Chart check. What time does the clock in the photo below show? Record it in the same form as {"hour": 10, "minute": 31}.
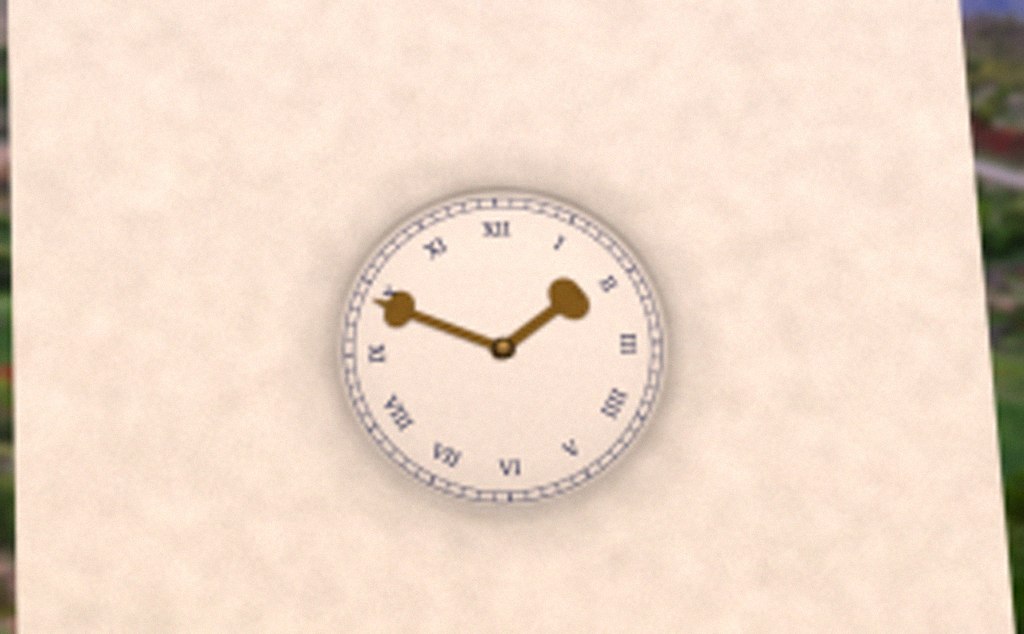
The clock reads {"hour": 1, "minute": 49}
